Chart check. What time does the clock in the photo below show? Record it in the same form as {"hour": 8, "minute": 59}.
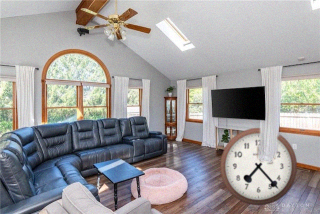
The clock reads {"hour": 7, "minute": 23}
